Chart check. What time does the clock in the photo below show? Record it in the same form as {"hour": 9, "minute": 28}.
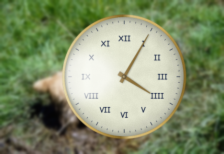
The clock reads {"hour": 4, "minute": 5}
